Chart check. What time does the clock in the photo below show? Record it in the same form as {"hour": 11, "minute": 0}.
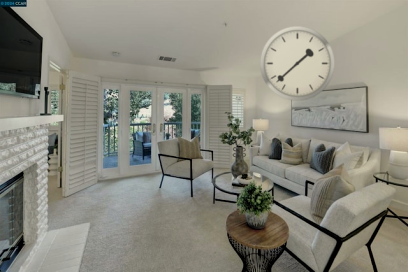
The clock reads {"hour": 1, "minute": 38}
